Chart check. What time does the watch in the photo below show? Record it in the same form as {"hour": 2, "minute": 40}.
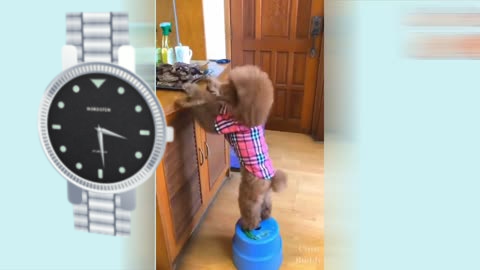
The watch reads {"hour": 3, "minute": 29}
